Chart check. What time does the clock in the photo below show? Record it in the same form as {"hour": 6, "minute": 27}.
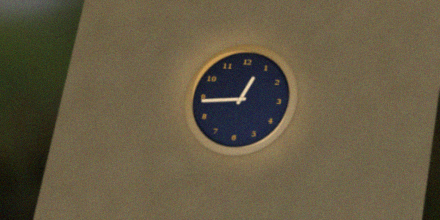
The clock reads {"hour": 12, "minute": 44}
